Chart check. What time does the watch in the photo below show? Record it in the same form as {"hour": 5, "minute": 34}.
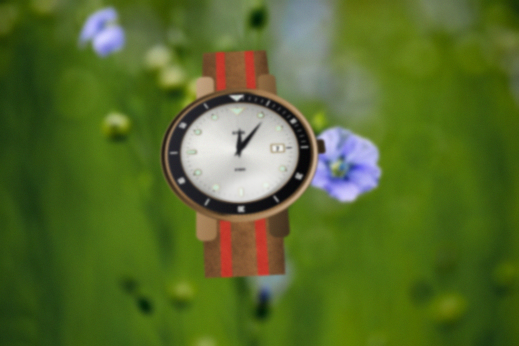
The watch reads {"hour": 12, "minute": 6}
